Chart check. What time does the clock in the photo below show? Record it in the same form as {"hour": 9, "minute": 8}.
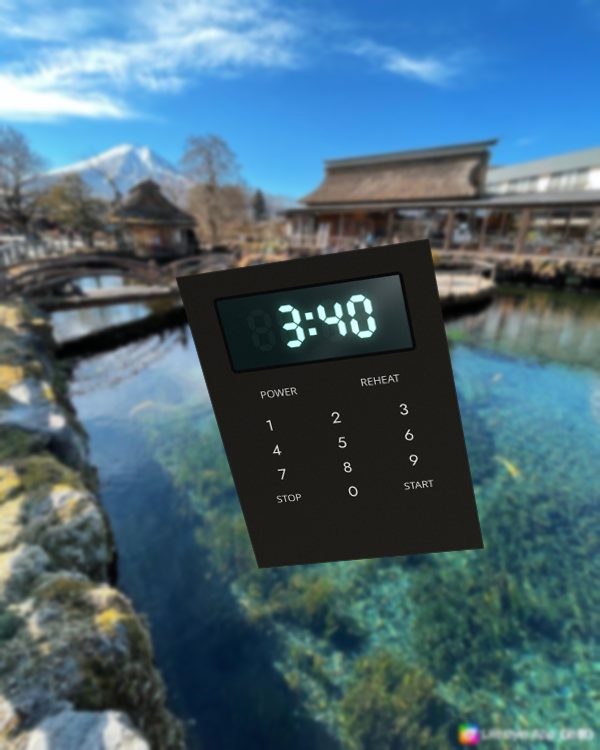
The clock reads {"hour": 3, "minute": 40}
